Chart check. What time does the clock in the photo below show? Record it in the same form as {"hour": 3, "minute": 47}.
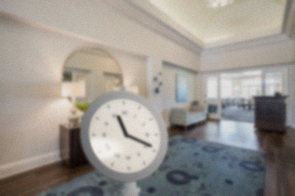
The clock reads {"hour": 11, "minute": 19}
